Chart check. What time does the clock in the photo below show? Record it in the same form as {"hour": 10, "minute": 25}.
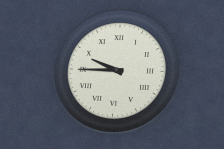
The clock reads {"hour": 9, "minute": 45}
